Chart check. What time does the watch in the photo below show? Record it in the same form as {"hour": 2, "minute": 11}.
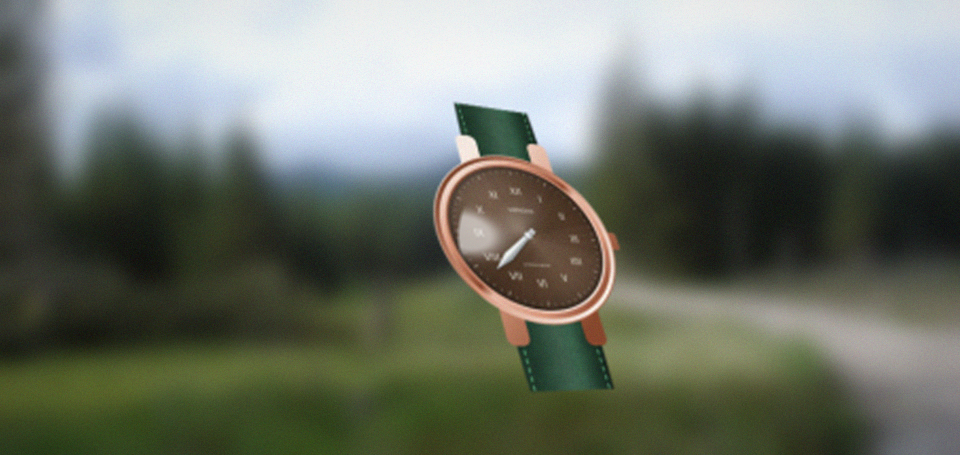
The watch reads {"hour": 7, "minute": 38}
